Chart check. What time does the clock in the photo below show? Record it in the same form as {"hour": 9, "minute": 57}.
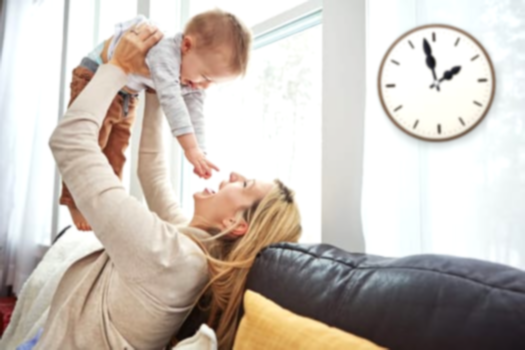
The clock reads {"hour": 1, "minute": 58}
